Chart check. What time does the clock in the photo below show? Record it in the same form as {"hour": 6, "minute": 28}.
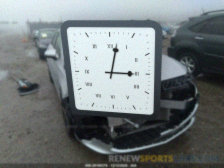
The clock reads {"hour": 3, "minute": 2}
